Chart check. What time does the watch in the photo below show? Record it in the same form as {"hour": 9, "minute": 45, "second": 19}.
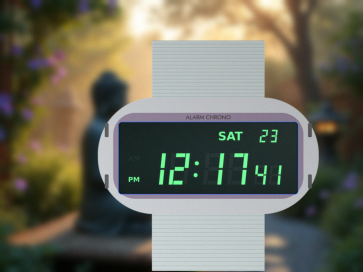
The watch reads {"hour": 12, "minute": 17, "second": 41}
